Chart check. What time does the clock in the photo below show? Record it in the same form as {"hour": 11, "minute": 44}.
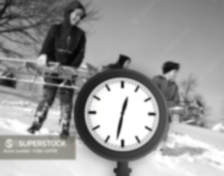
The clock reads {"hour": 12, "minute": 32}
